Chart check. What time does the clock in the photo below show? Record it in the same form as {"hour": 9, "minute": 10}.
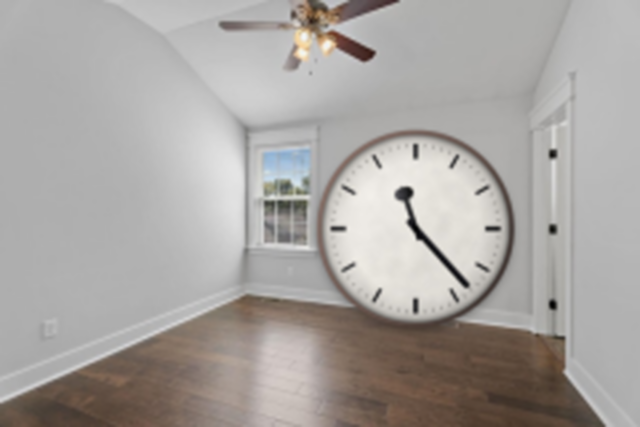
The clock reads {"hour": 11, "minute": 23}
